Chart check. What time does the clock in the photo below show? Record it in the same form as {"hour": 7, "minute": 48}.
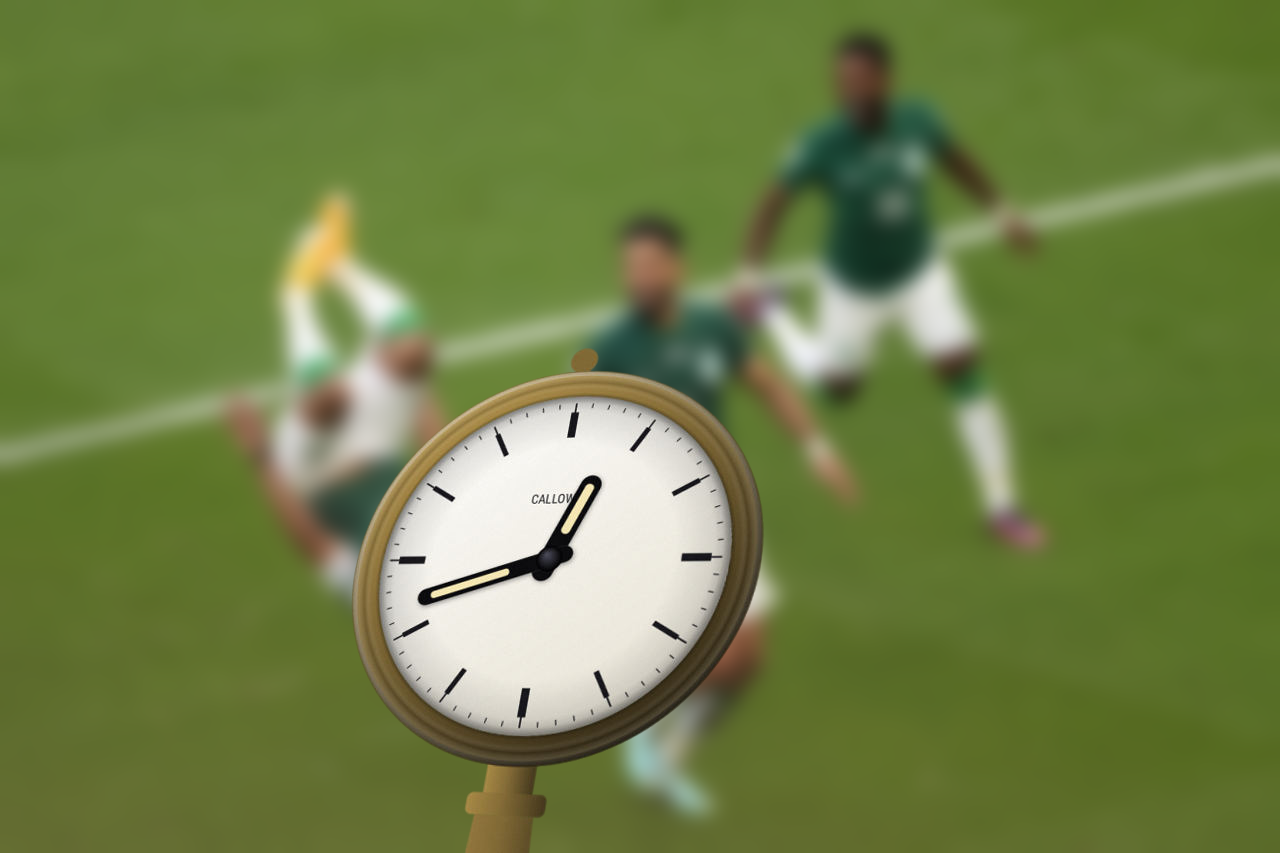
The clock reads {"hour": 12, "minute": 42}
